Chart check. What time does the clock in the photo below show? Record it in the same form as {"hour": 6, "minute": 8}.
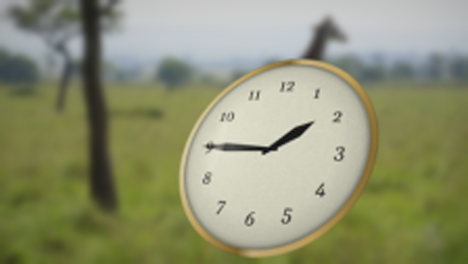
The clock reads {"hour": 1, "minute": 45}
